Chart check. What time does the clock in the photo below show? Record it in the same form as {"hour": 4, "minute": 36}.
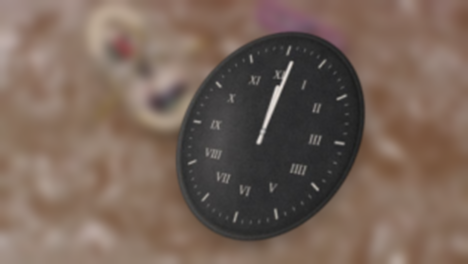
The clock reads {"hour": 12, "minute": 1}
